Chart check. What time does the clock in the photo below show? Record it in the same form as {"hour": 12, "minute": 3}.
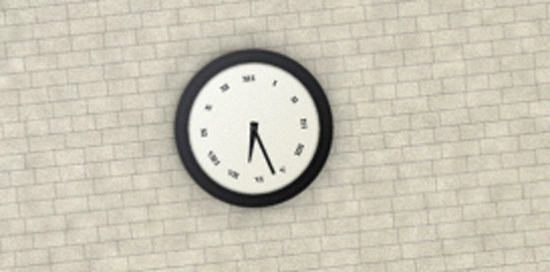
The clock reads {"hour": 6, "minute": 27}
